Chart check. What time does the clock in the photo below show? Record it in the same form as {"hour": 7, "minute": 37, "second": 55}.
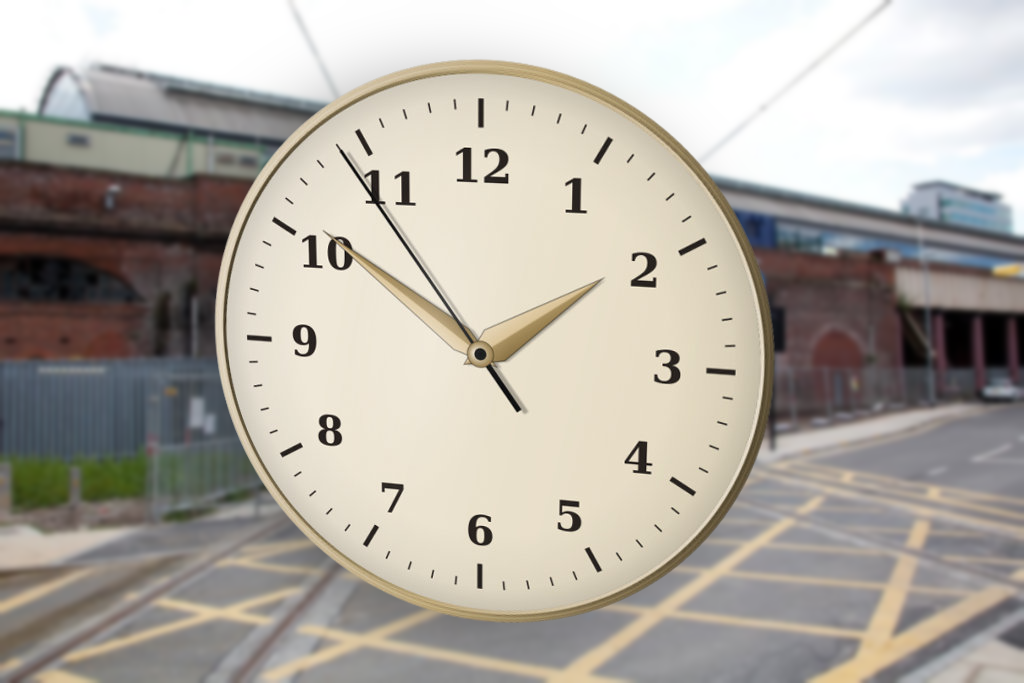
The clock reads {"hour": 1, "minute": 50, "second": 54}
